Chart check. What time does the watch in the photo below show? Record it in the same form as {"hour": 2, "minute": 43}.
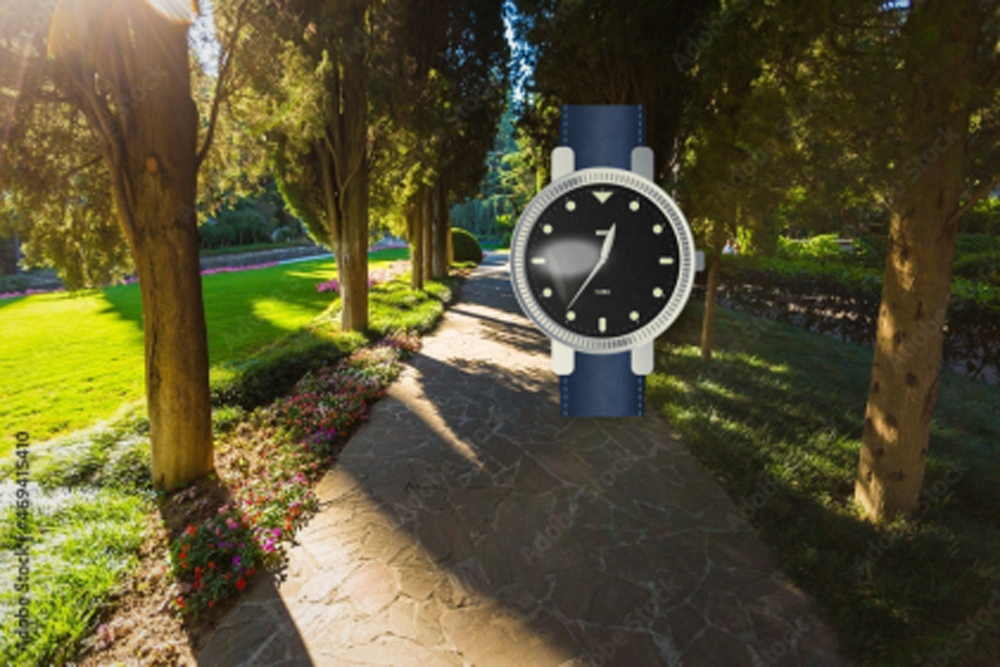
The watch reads {"hour": 12, "minute": 36}
